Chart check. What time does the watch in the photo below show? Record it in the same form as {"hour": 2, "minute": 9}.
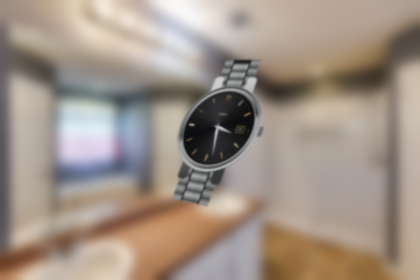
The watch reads {"hour": 3, "minute": 28}
